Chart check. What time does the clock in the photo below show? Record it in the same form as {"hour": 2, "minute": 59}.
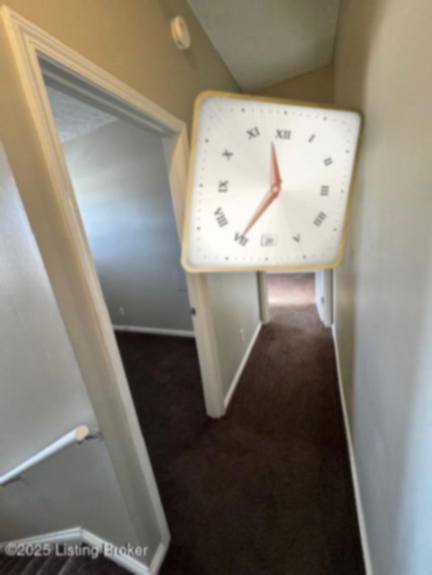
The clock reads {"hour": 11, "minute": 35}
